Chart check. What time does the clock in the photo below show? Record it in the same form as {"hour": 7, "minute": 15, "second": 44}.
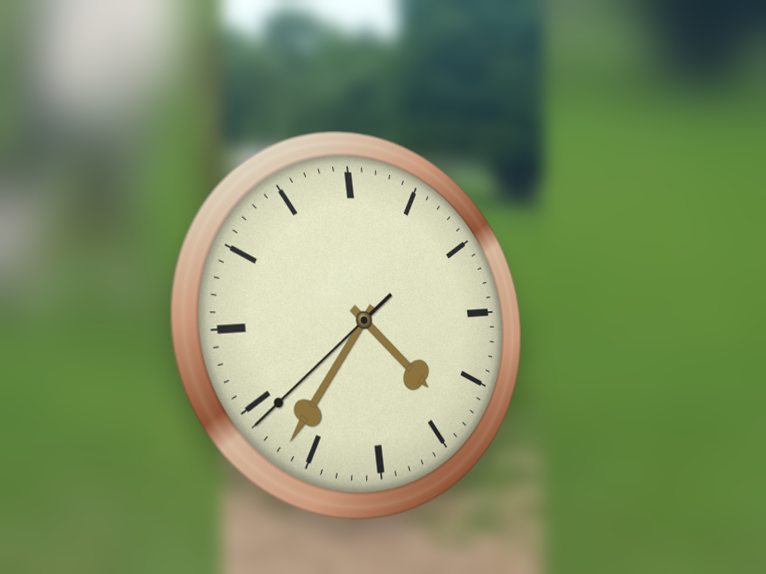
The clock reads {"hour": 4, "minute": 36, "second": 39}
